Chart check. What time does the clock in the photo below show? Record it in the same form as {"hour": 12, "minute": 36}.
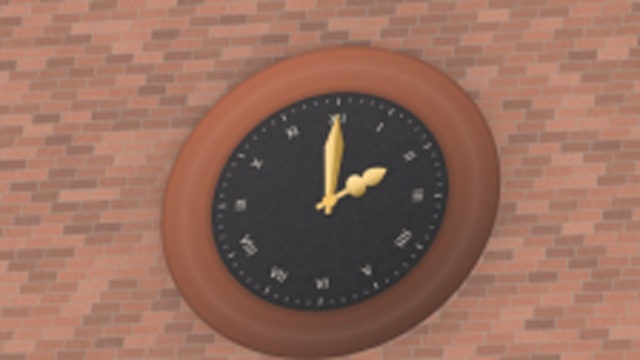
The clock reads {"hour": 2, "minute": 0}
